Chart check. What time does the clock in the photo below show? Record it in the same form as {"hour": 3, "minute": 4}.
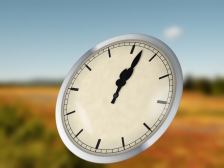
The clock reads {"hour": 12, "minute": 2}
